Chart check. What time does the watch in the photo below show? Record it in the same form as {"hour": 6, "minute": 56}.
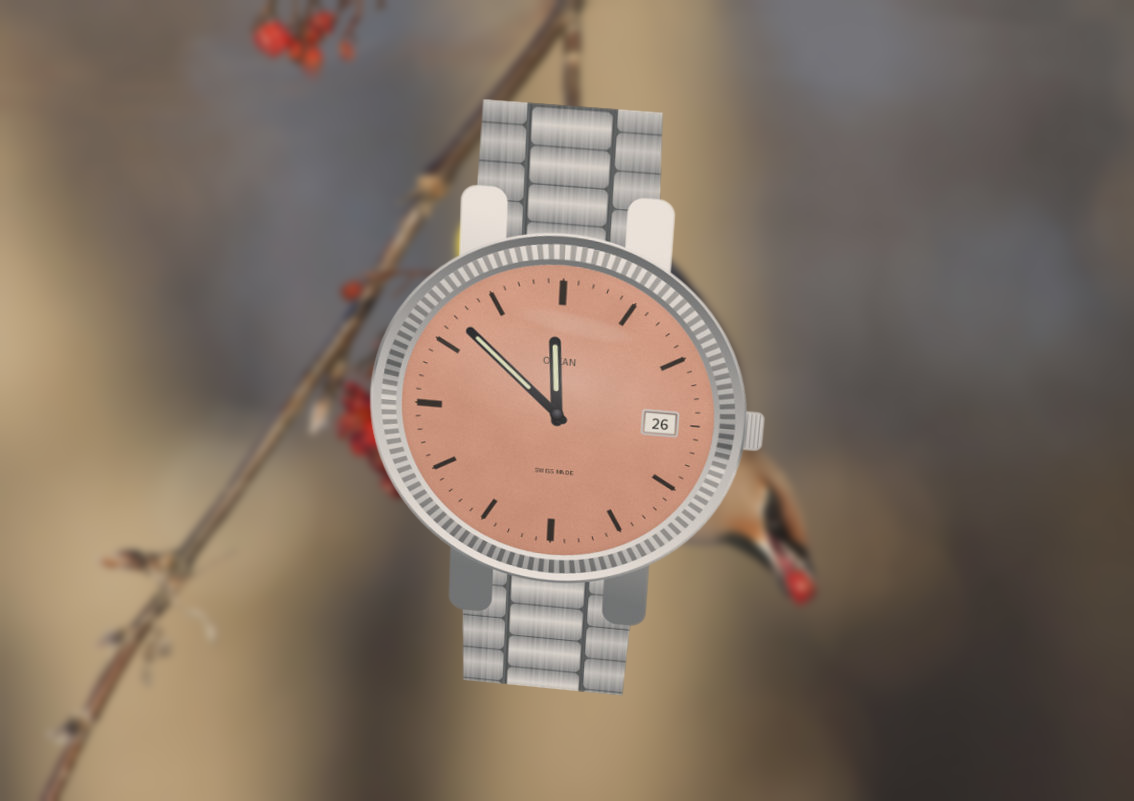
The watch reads {"hour": 11, "minute": 52}
